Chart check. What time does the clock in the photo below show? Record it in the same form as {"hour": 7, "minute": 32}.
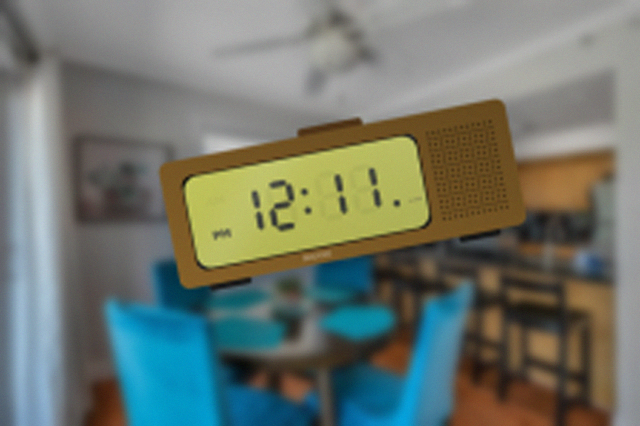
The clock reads {"hour": 12, "minute": 11}
